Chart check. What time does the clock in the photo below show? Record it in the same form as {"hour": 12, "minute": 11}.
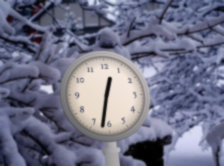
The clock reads {"hour": 12, "minute": 32}
